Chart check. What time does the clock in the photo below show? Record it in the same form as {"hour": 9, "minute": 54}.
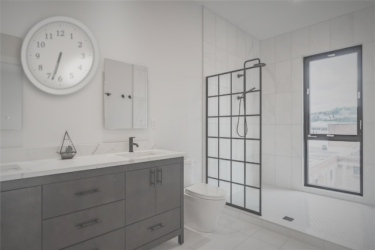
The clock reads {"hour": 6, "minute": 33}
